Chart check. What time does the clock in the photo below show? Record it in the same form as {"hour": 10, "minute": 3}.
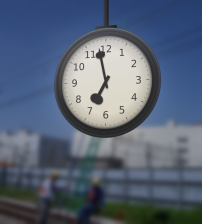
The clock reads {"hour": 6, "minute": 58}
